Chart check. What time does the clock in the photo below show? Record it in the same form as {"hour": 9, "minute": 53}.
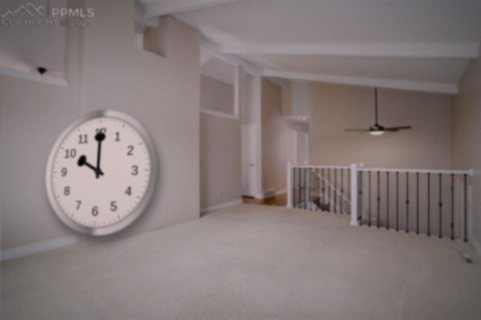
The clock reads {"hour": 10, "minute": 0}
